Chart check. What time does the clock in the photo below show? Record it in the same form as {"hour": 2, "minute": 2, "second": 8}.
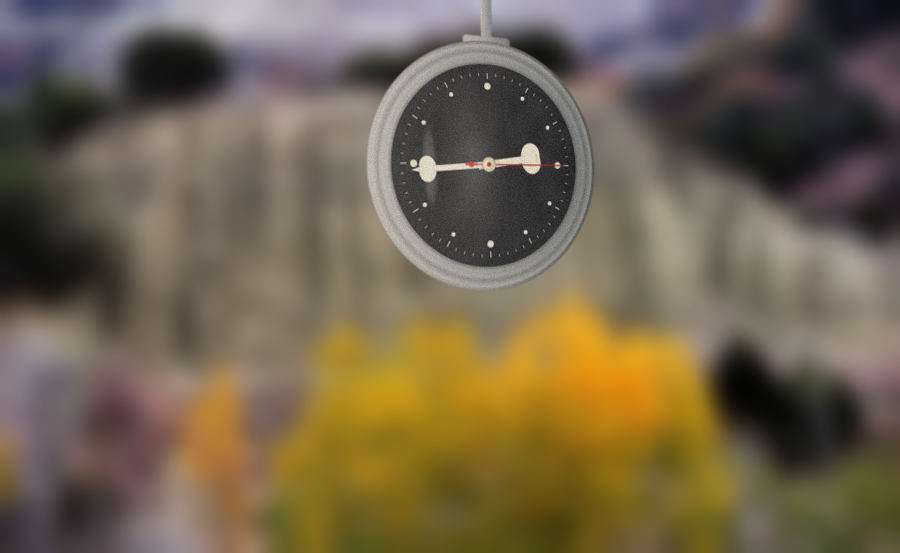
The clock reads {"hour": 2, "minute": 44, "second": 15}
